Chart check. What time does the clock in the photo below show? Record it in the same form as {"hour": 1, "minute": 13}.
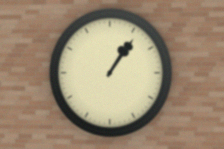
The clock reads {"hour": 1, "minute": 6}
